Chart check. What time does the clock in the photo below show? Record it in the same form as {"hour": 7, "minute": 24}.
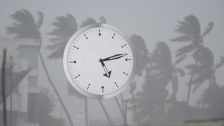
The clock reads {"hour": 5, "minute": 13}
